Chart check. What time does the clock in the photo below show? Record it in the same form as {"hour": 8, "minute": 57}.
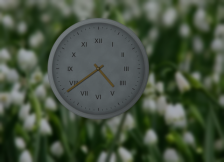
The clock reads {"hour": 4, "minute": 39}
